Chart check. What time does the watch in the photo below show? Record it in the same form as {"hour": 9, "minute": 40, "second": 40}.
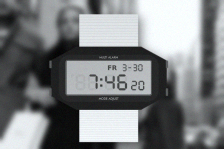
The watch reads {"hour": 7, "minute": 46, "second": 20}
